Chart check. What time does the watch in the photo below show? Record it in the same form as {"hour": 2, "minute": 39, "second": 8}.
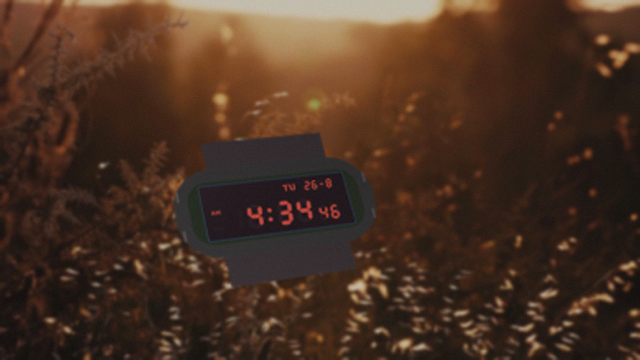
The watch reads {"hour": 4, "minute": 34, "second": 46}
